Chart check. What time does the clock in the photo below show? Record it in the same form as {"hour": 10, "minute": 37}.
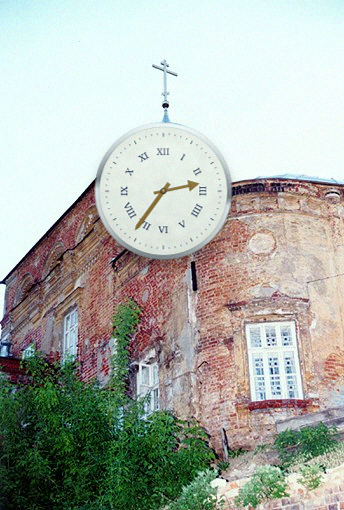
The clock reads {"hour": 2, "minute": 36}
